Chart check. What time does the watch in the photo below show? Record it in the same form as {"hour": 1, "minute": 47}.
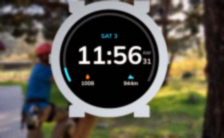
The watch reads {"hour": 11, "minute": 56}
